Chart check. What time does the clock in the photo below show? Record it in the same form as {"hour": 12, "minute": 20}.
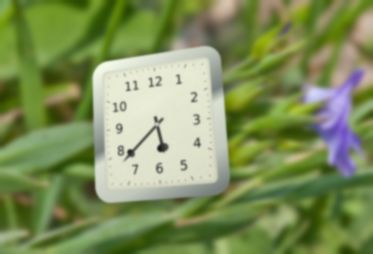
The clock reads {"hour": 5, "minute": 38}
